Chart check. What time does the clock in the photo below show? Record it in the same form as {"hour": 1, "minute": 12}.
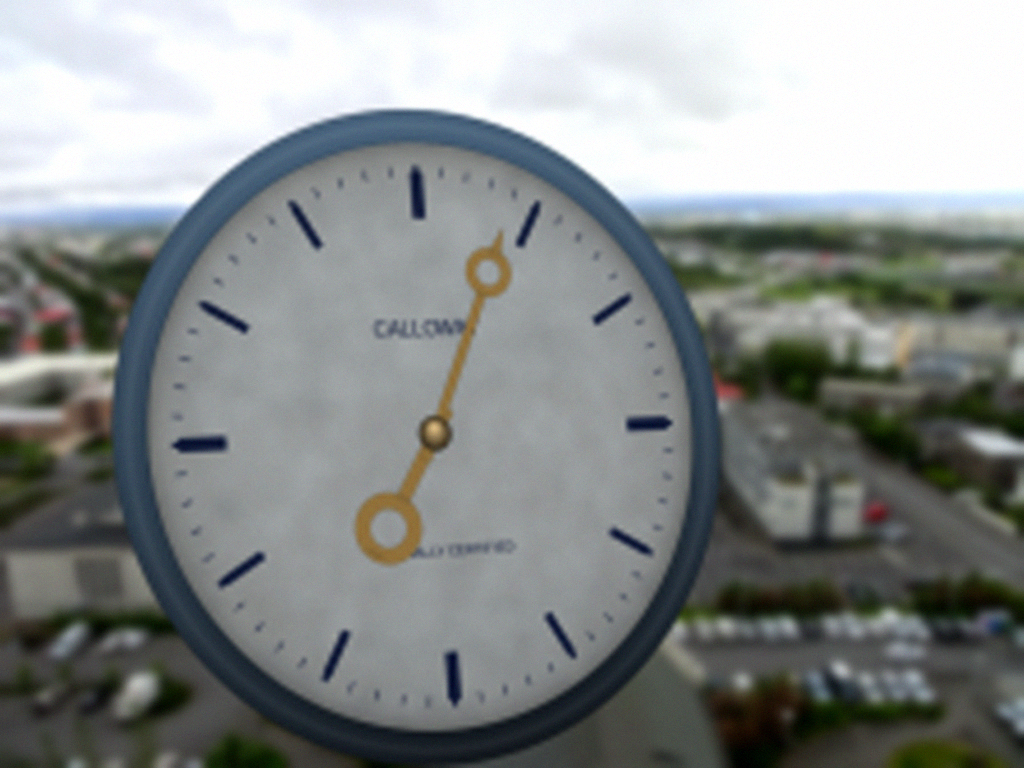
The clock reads {"hour": 7, "minute": 4}
